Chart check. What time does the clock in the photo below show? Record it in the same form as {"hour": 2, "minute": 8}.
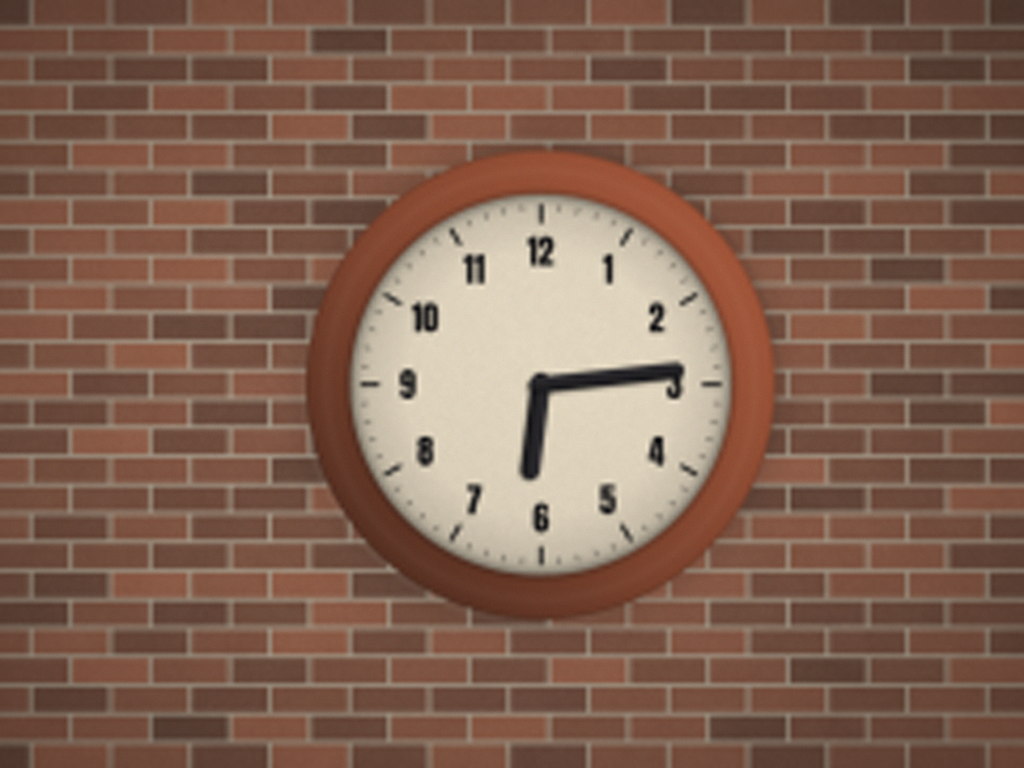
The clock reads {"hour": 6, "minute": 14}
